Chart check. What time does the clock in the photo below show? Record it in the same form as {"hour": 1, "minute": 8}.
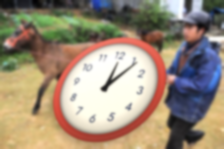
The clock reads {"hour": 12, "minute": 6}
